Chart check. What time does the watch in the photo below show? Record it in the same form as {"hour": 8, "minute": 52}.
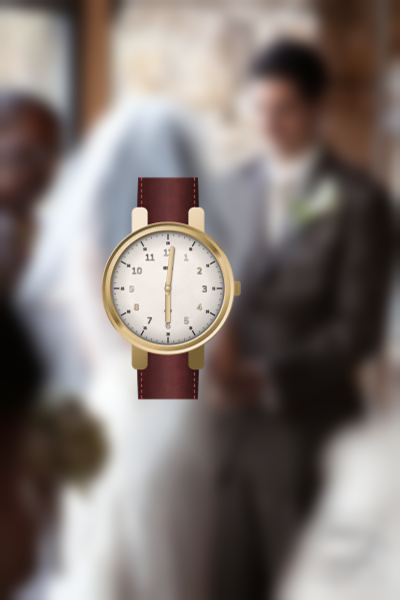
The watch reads {"hour": 6, "minute": 1}
